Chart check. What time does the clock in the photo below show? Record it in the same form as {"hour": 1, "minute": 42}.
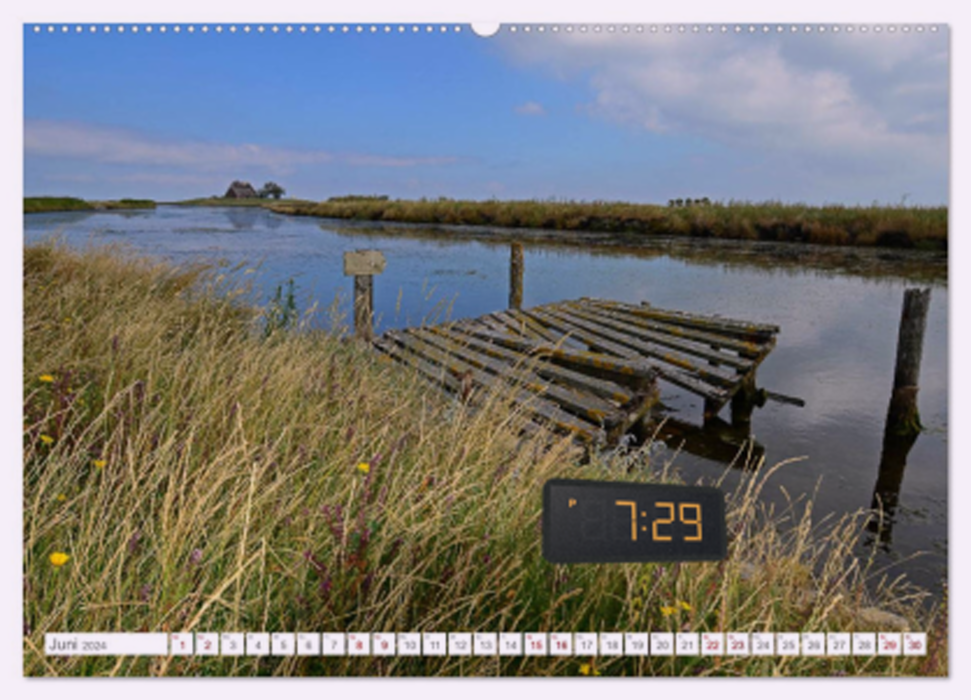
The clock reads {"hour": 7, "minute": 29}
